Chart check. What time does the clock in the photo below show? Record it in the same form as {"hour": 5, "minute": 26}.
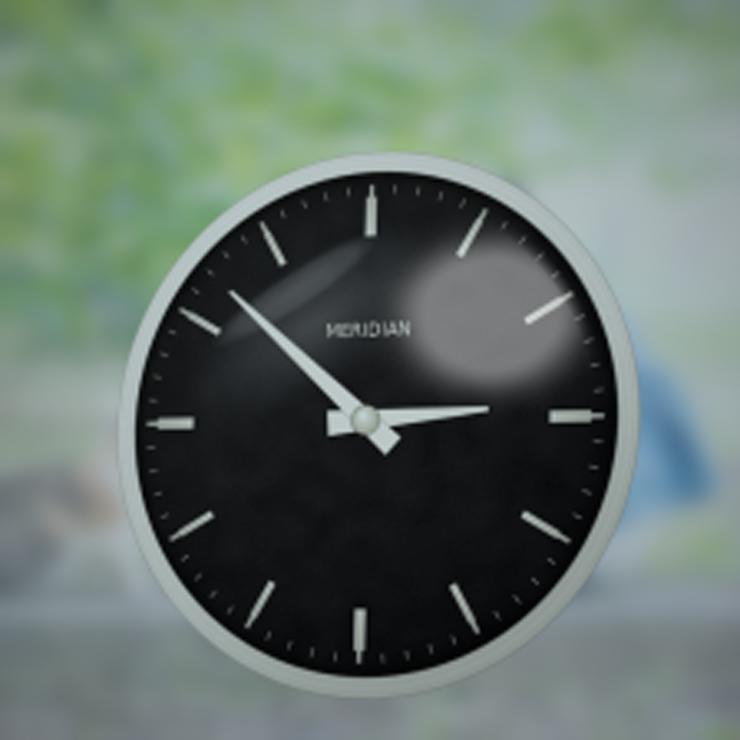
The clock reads {"hour": 2, "minute": 52}
